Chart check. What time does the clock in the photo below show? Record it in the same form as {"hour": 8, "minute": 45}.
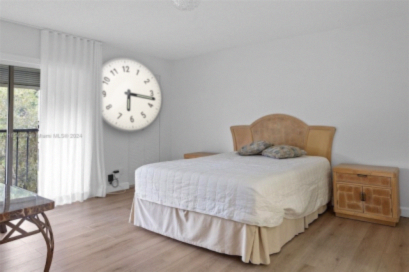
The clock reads {"hour": 6, "minute": 17}
